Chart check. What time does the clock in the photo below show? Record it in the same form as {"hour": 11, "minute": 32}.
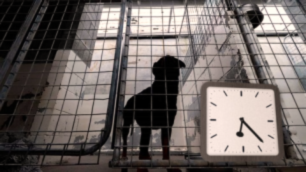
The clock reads {"hour": 6, "minute": 23}
